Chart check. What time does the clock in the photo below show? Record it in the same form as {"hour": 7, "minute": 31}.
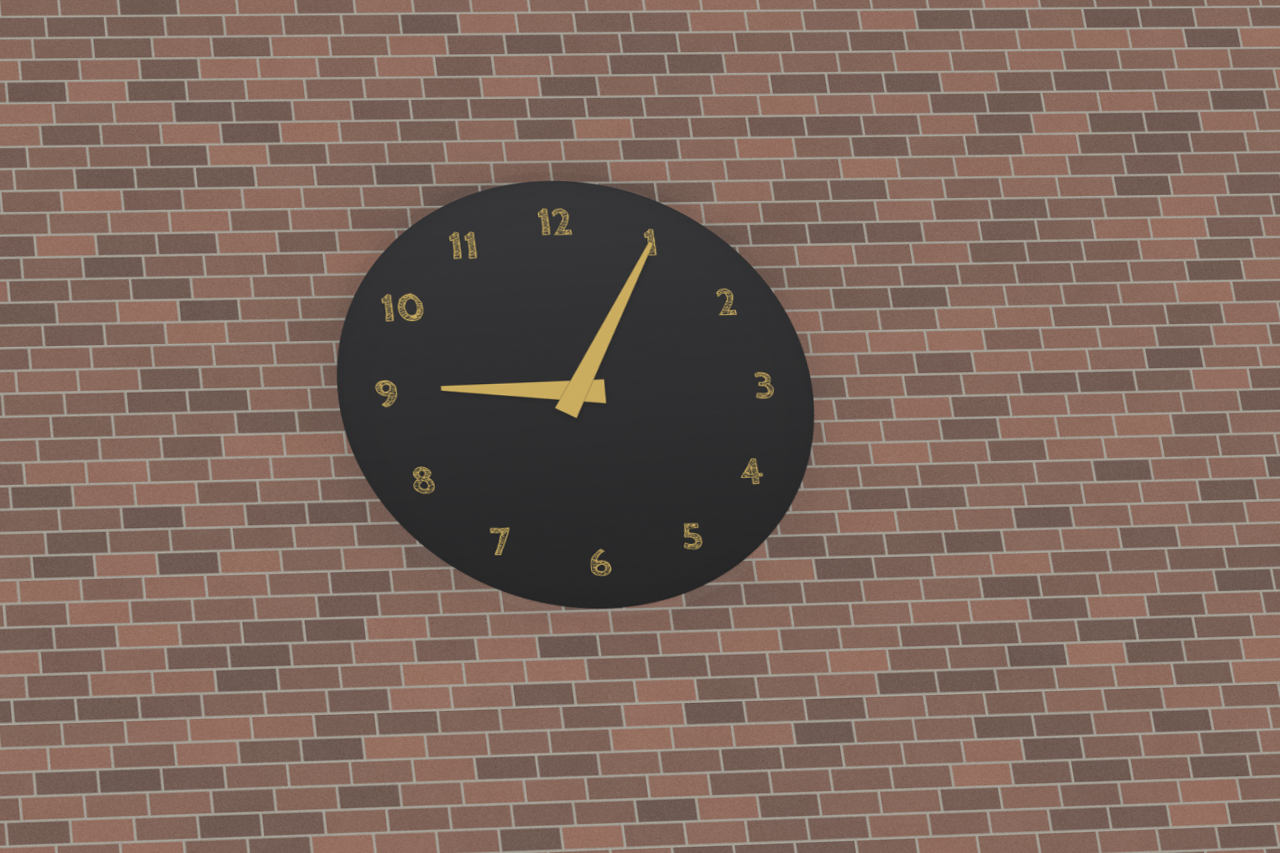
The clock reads {"hour": 9, "minute": 5}
